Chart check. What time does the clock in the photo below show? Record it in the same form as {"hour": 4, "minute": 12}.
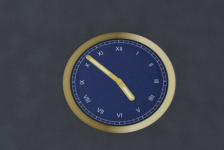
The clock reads {"hour": 4, "minute": 52}
